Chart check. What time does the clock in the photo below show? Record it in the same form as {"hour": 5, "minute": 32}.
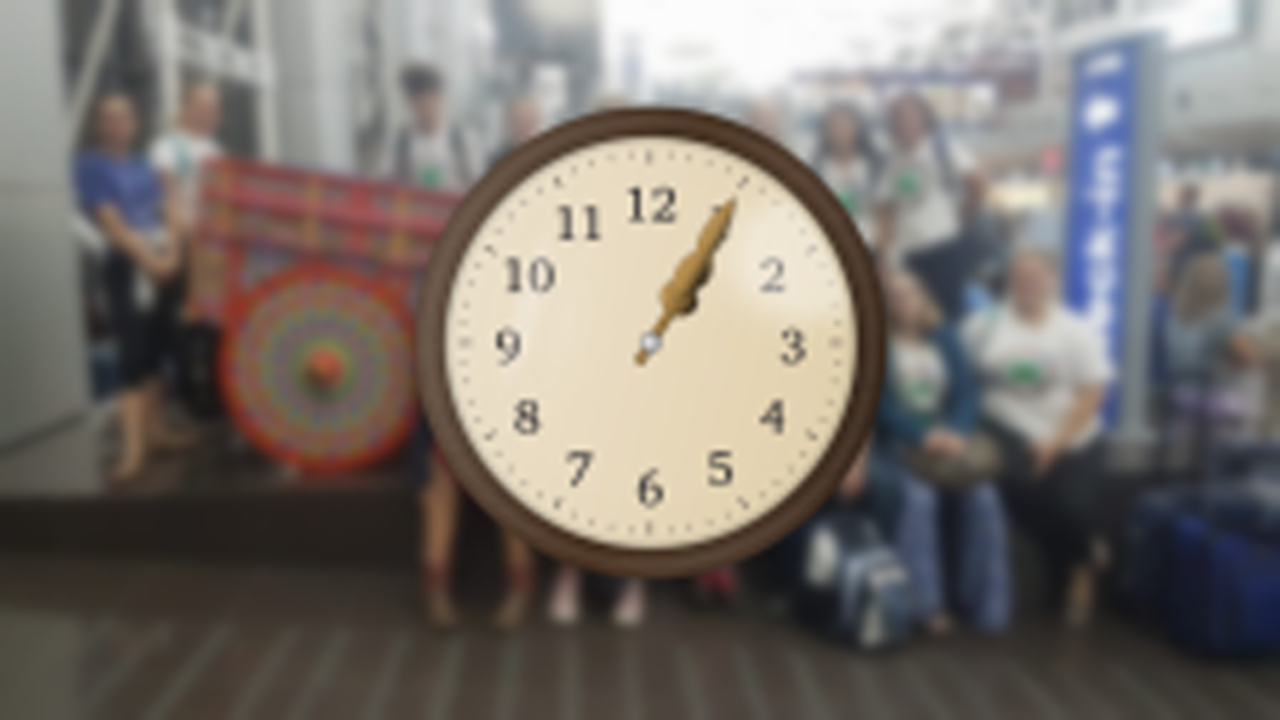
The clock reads {"hour": 1, "minute": 5}
